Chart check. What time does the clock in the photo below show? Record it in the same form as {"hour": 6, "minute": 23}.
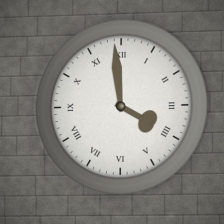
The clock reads {"hour": 3, "minute": 59}
